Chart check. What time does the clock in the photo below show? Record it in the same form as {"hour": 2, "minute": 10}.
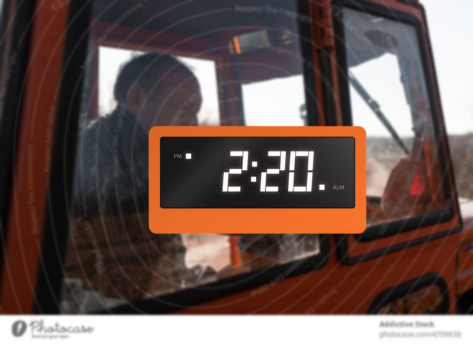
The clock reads {"hour": 2, "minute": 20}
